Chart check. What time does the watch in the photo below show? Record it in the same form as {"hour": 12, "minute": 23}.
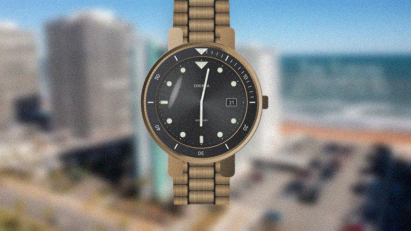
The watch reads {"hour": 6, "minute": 2}
